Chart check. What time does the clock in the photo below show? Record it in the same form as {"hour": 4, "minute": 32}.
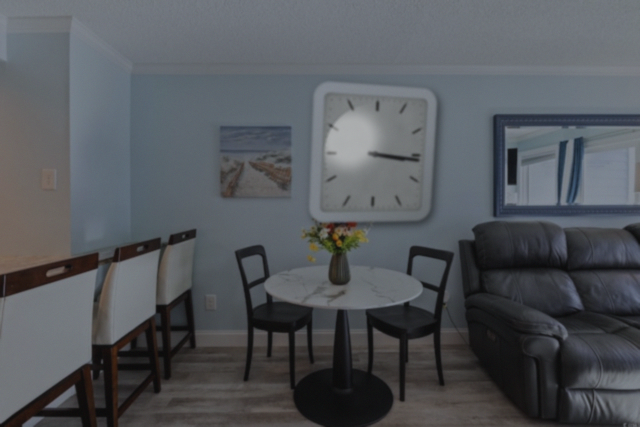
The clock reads {"hour": 3, "minute": 16}
